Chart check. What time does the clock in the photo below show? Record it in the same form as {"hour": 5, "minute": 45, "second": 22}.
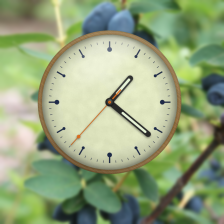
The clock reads {"hour": 1, "minute": 21, "second": 37}
